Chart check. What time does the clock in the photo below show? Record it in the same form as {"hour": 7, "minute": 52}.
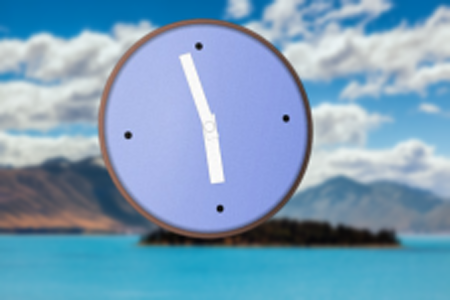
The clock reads {"hour": 5, "minute": 58}
